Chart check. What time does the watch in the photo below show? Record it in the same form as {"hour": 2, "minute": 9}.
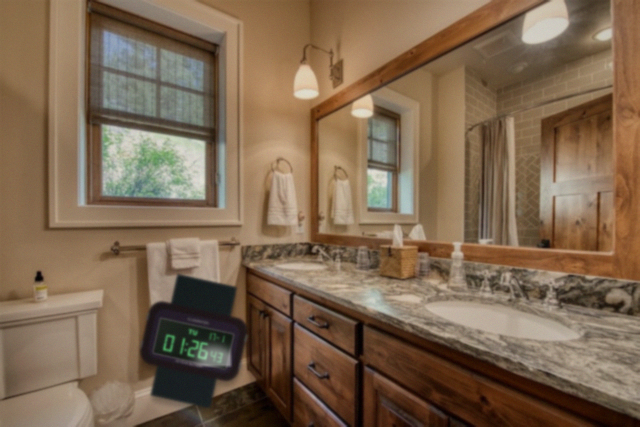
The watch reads {"hour": 1, "minute": 26}
